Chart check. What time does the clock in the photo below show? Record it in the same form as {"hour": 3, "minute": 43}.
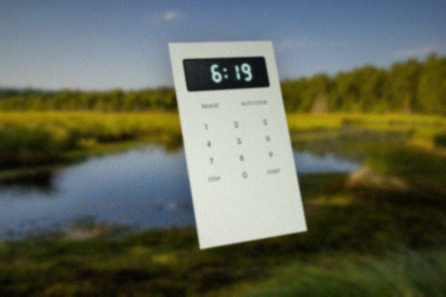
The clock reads {"hour": 6, "minute": 19}
